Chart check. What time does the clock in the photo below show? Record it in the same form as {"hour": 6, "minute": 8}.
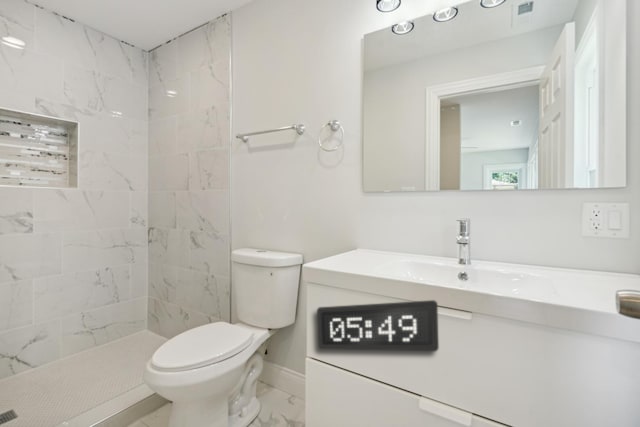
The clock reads {"hour": 5, "minute": 49}
